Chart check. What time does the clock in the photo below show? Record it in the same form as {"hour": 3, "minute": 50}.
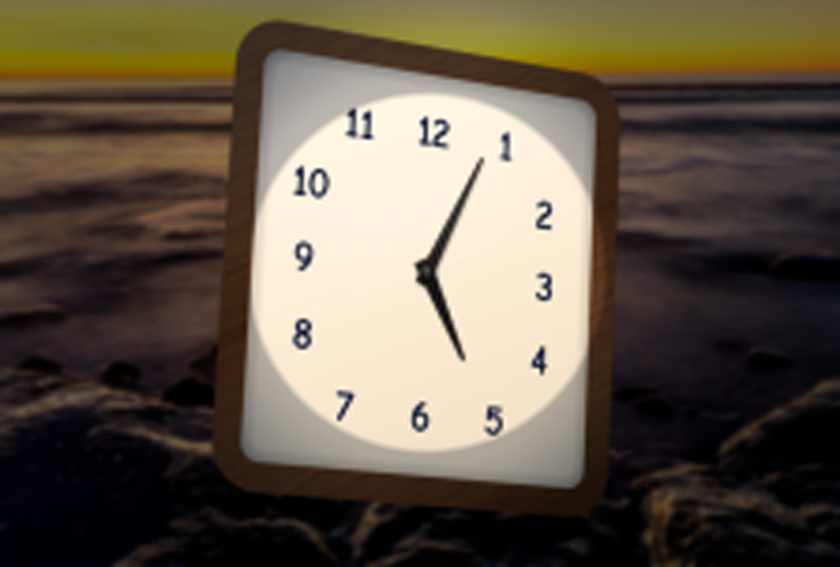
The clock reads {"hour": 5, "minute": 4}
